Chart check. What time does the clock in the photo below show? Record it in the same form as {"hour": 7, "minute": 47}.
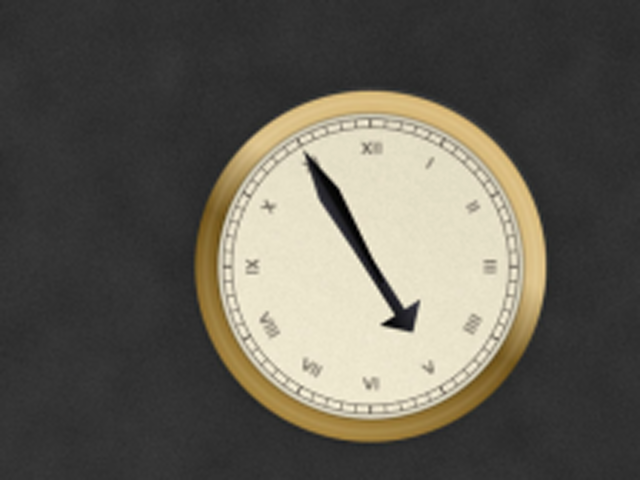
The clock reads {"hour": 4, "minute": 55}
